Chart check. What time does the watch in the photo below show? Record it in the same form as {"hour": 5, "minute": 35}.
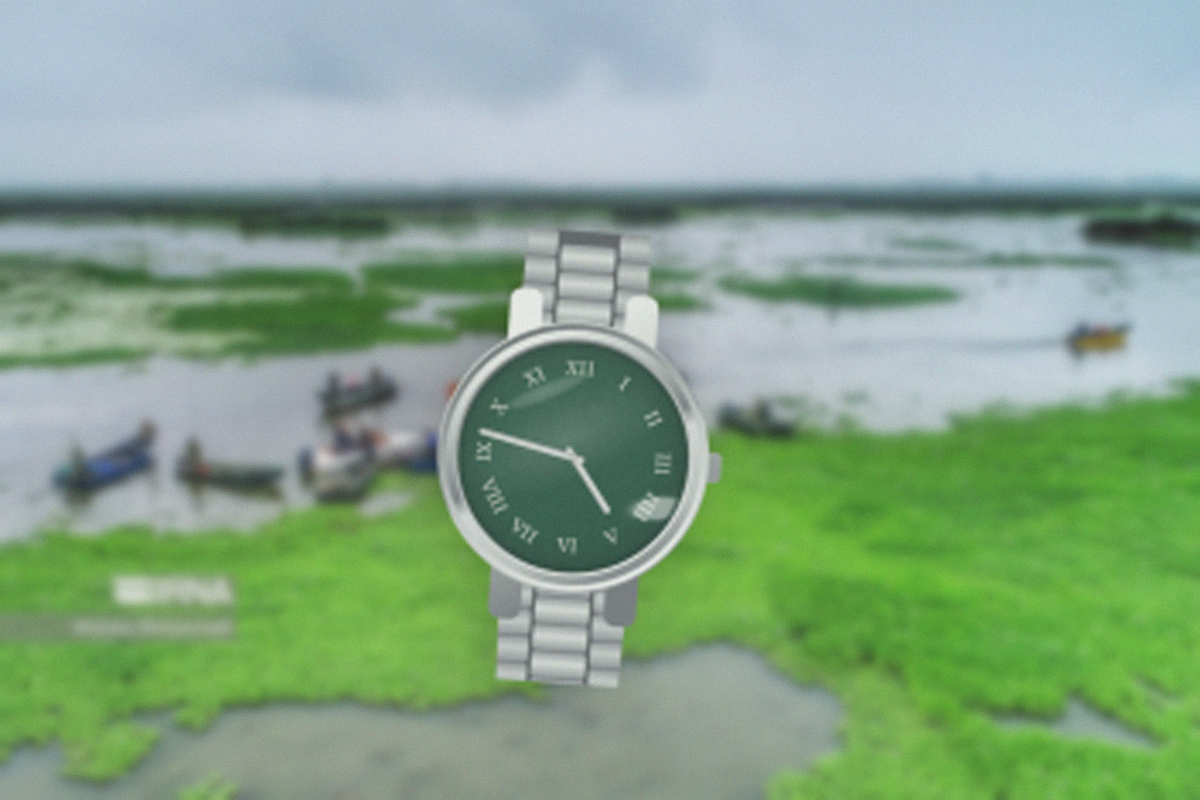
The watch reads {"hour": 4, "minute": 47}
